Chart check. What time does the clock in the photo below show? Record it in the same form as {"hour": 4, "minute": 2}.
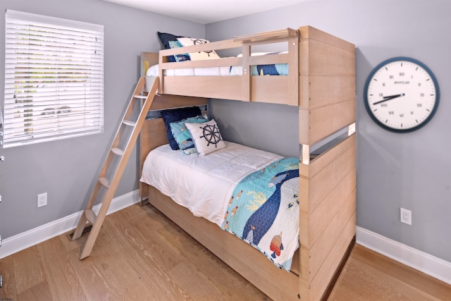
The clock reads {"hour": 8, "minute": 42}
